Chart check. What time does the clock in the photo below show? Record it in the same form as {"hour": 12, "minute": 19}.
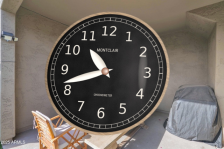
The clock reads {"hour": 10, "minute": 42}
